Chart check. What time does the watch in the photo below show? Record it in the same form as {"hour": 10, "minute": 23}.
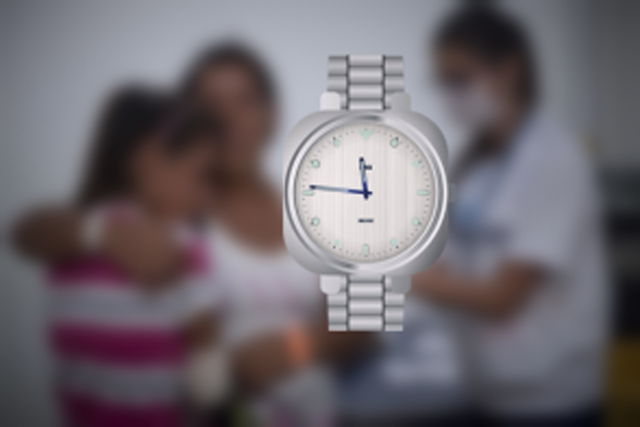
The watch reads {"hour": 11, "minute": 46}
